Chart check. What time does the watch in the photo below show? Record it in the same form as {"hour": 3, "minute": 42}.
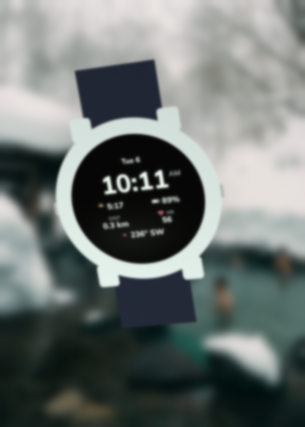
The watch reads {"hour": 10, "minute": 11}
